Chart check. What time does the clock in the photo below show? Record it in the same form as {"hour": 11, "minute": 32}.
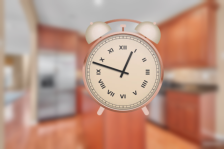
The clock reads {"hour": 12, "minute": 48}
